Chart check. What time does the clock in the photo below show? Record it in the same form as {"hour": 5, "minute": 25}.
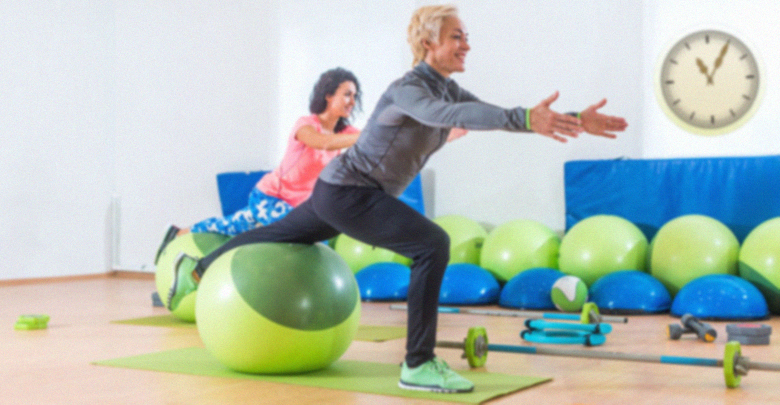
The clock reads {"hour": 11, "minute": 5}
